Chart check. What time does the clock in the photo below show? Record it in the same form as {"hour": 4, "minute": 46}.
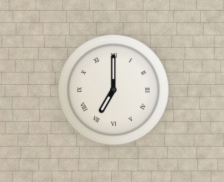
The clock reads {"hour": 7, "minute": 0}
